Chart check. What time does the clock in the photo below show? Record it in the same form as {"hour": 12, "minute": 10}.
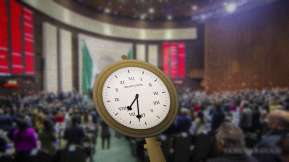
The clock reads {"hour": 7, "minute": 32}
